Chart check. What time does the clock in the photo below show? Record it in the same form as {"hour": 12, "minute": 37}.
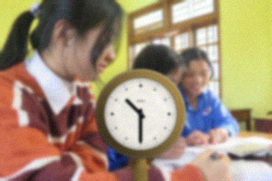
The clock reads {"hour": 10, "minute": 30}
